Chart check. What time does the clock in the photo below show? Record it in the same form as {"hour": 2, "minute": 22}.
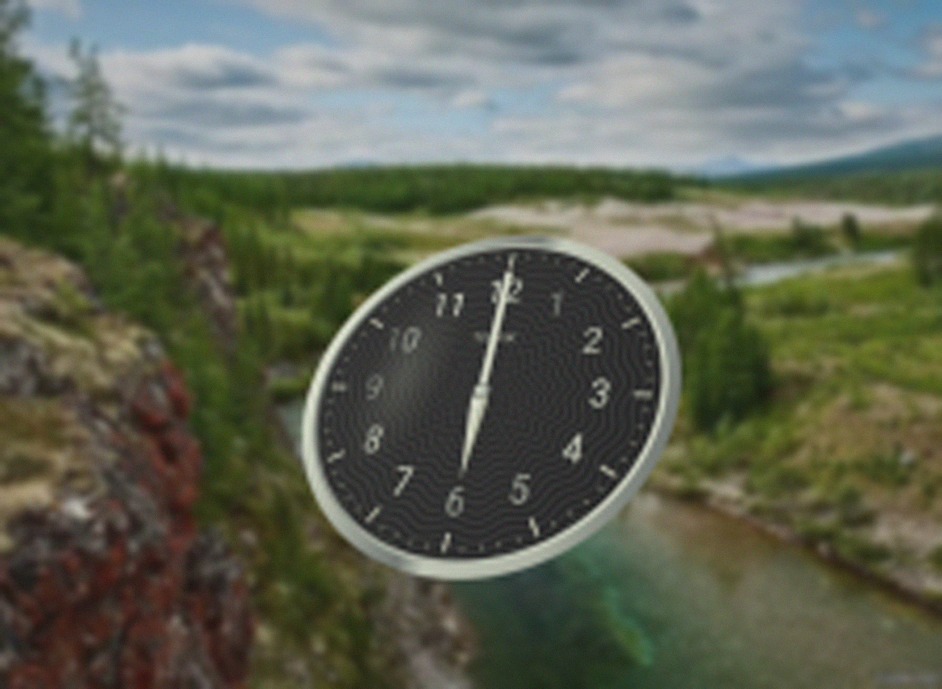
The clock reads {"hour": 6, "minute": 0}
